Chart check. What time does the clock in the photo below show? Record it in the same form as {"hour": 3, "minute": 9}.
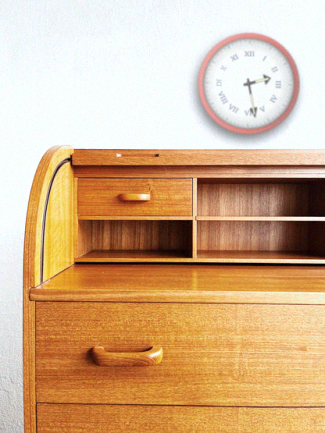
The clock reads {"hour": 2, "minute": 28}
